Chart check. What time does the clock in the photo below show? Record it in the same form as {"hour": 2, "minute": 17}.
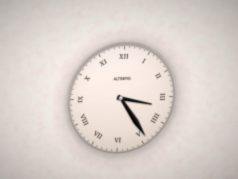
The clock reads {"hour": 3, "minute": 24}
